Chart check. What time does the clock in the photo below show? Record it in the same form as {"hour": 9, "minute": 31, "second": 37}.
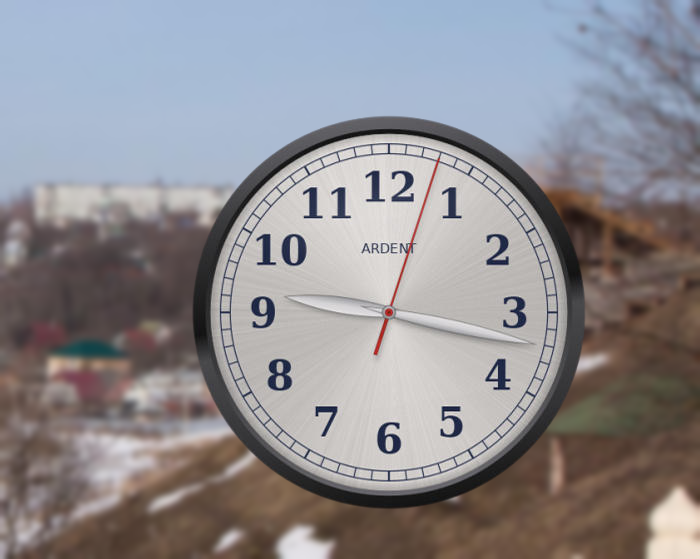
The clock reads {"hour": 9, "minute": 17, "second": 3}
